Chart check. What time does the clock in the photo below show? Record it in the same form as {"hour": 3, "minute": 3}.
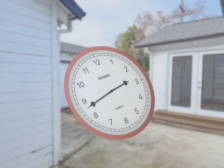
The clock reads {"hour": 2, "minute": 43}
